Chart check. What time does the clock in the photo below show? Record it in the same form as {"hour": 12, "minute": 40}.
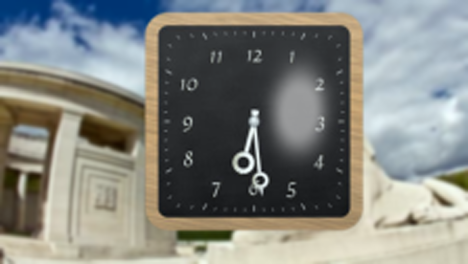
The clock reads {"hour": 6, "minute": 29}
